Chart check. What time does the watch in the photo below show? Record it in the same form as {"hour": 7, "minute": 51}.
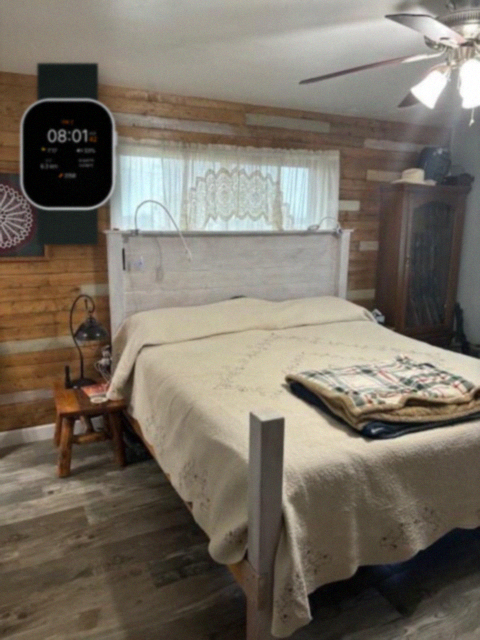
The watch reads {"hour": 8, "minute": 1}
